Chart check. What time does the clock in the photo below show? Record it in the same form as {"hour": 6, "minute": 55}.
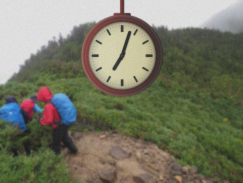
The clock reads {"hour": 7, "minute": 3}
